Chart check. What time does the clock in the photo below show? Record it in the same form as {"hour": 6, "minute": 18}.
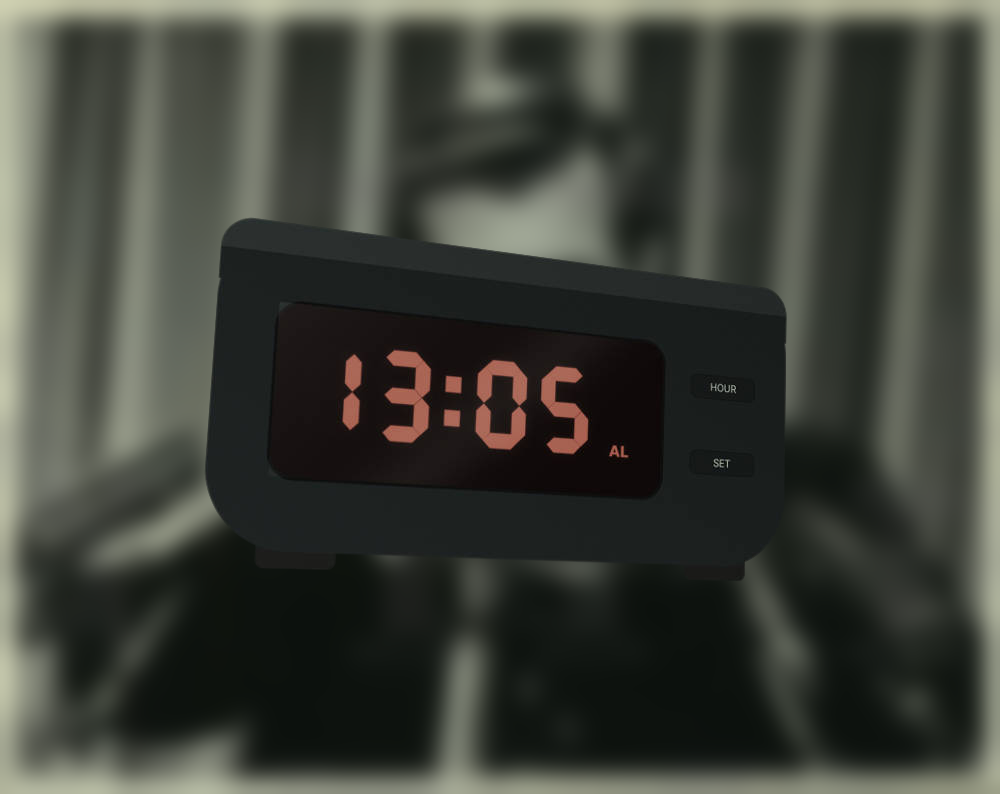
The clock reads {"hour": 13, "minute": 5}
